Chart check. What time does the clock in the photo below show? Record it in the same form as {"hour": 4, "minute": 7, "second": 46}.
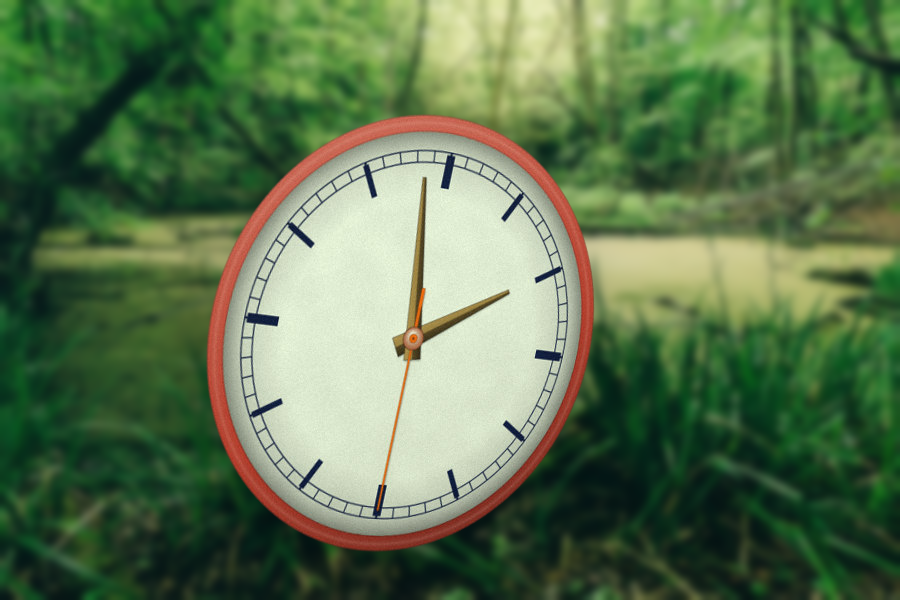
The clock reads {"hour": 1, "minute": 58, "second": 30}
